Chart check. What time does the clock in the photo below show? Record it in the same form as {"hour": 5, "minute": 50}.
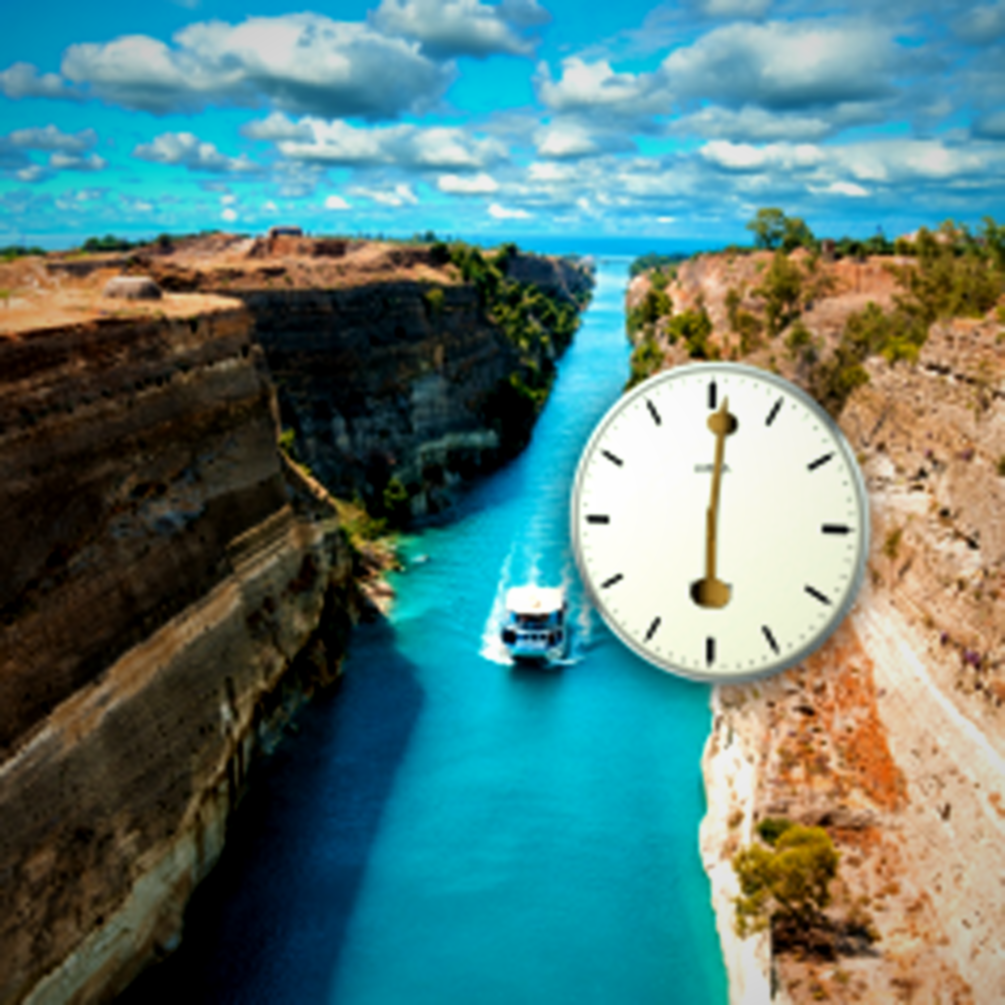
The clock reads {"hour": 6, "minute": 1}
